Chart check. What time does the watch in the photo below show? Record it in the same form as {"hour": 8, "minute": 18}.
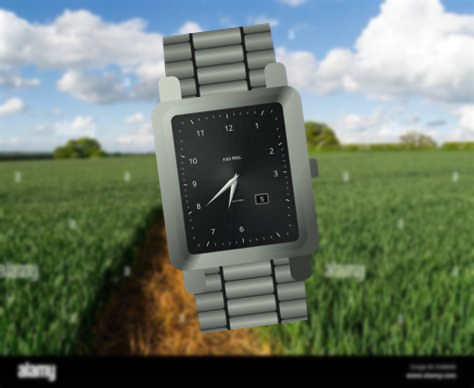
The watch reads {"hour": 6, "minute": 39}
